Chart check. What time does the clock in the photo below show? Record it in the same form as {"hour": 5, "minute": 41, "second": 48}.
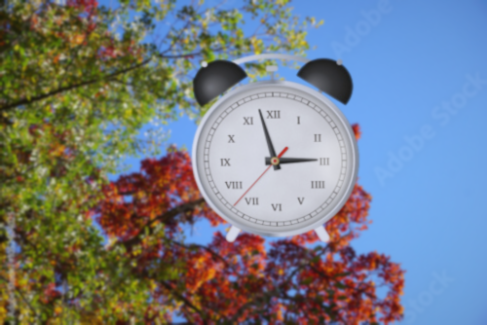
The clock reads {"hour": 2, "minute": 57, "second": 37}
